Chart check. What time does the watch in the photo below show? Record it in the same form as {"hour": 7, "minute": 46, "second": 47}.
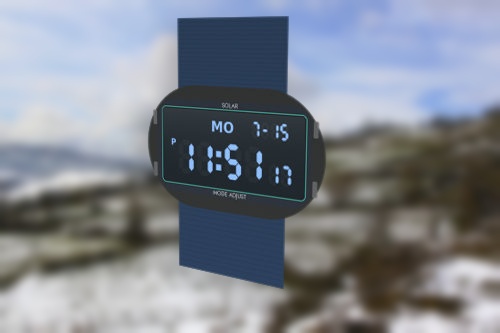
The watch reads {"hour": 11, "minute": 51, "second": 17}
